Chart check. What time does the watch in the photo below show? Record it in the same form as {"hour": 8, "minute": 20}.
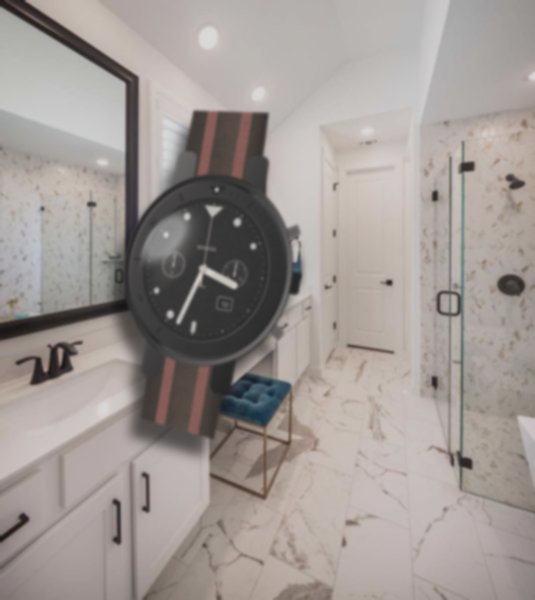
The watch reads {"hour": 3, "minute": 33}
